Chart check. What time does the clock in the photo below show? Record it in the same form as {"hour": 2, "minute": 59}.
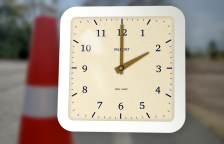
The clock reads {"hour": 2, "minute": 0}
